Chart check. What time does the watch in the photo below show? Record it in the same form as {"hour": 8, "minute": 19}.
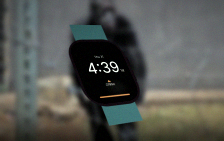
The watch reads {"hour": 4, "minute": 39}
